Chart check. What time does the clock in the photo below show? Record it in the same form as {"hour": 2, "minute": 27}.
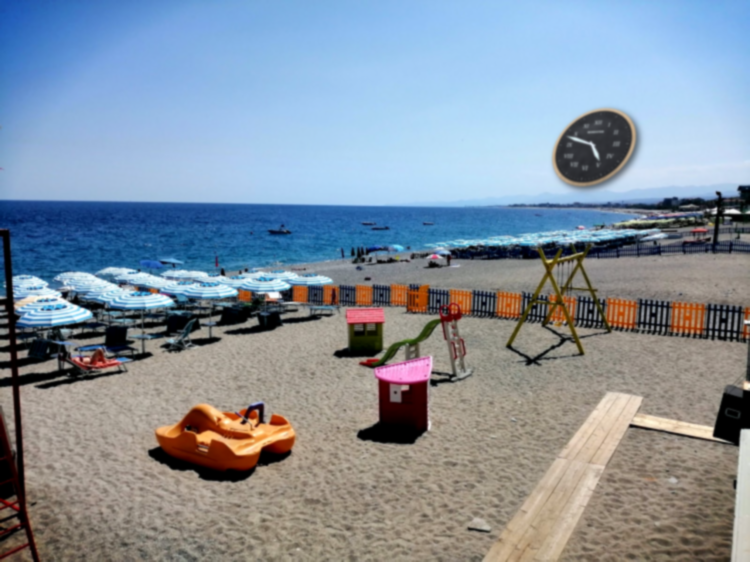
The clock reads {"hour": 4, "minute": 48}
